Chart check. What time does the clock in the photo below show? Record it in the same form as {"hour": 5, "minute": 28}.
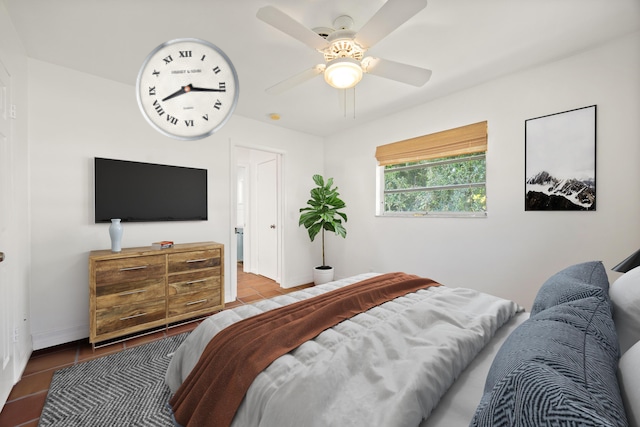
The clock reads {"hour": 8, "minute": 16}
